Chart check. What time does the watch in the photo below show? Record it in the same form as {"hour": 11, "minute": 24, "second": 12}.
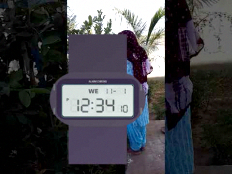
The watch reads {"hour": 12, "minute": 34, "second": 10}
